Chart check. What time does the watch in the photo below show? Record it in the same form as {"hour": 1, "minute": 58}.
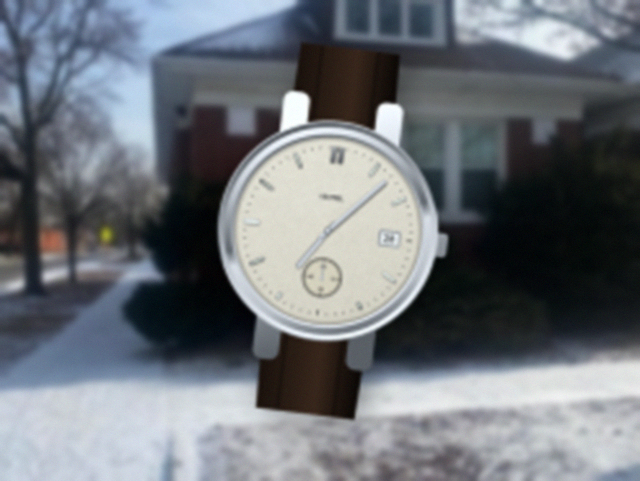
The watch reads {"hour": 7, "minute": 7}
